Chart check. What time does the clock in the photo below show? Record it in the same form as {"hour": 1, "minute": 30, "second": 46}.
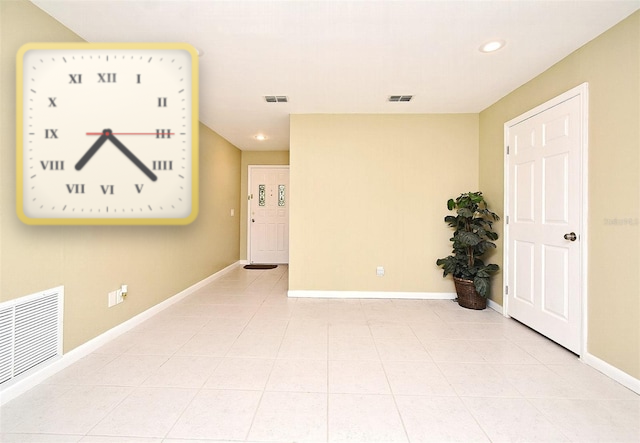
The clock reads {"hour": 7, "minute": 22, "second": 15}
